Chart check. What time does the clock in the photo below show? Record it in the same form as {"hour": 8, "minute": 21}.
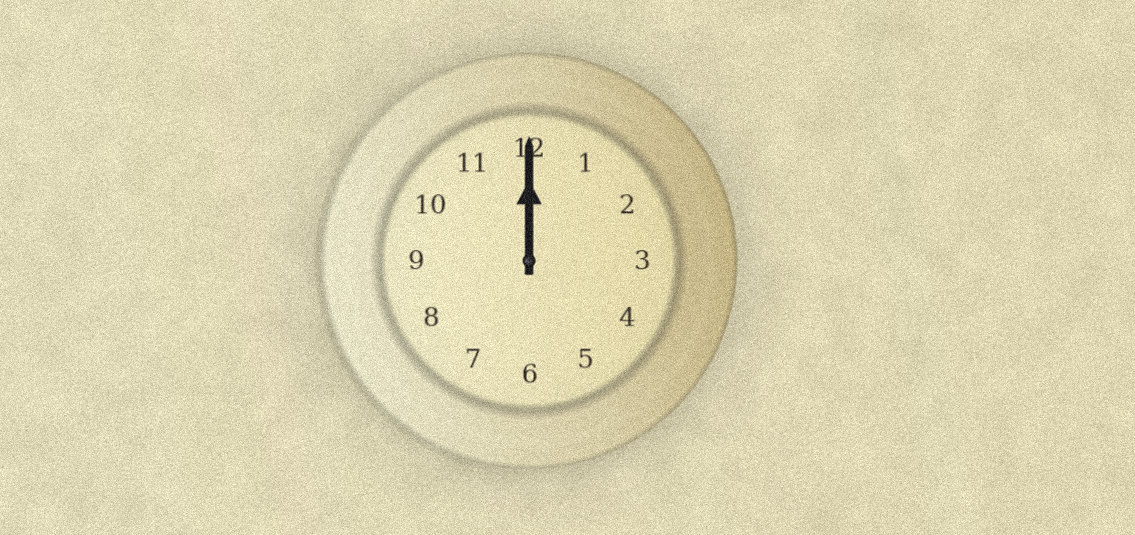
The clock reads {"hour": 12, "minute": 0}
